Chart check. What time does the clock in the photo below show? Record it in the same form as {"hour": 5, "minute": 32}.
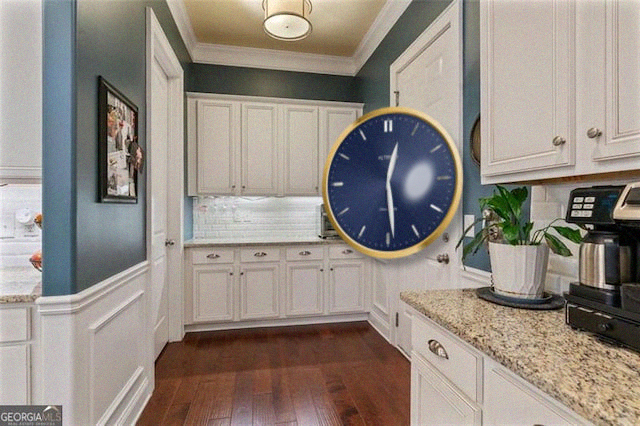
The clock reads {"hour": 12, "minute": 29}
